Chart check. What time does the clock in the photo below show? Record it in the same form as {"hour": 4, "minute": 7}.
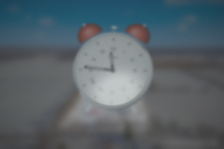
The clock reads {"hour": 11, "minute": 46}
